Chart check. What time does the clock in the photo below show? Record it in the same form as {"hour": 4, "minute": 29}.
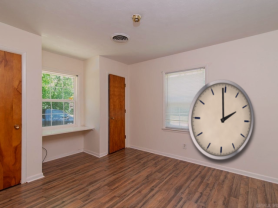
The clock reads {"hour": 1, "minute": 59}
